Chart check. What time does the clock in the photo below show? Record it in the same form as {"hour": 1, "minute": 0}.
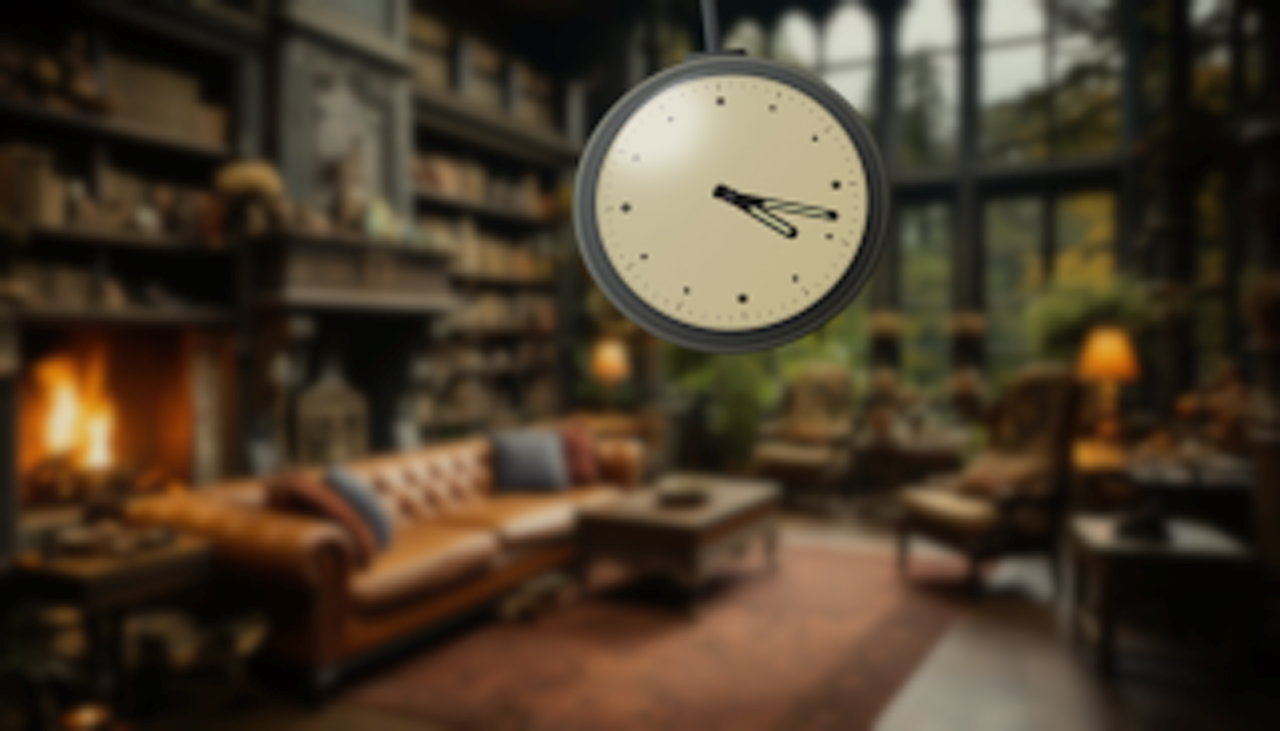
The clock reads {"hour": 4, "minute": 18}
